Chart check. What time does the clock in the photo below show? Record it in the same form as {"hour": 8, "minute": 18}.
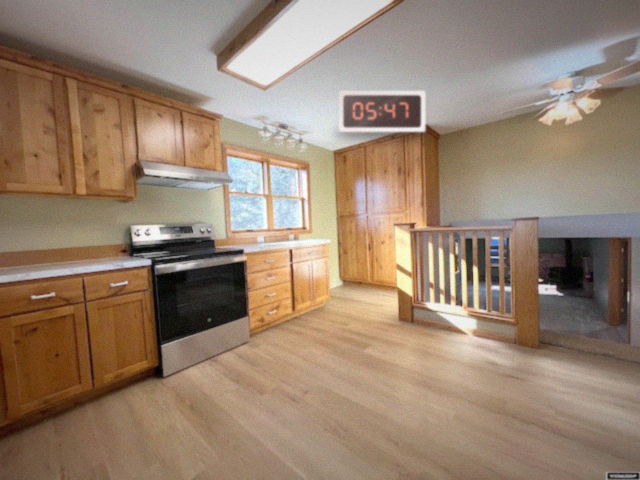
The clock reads {"hour": 5, "minute": 47}
